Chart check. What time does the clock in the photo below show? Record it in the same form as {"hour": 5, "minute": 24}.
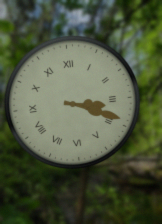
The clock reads {"hour": 3, "minute": 19}
